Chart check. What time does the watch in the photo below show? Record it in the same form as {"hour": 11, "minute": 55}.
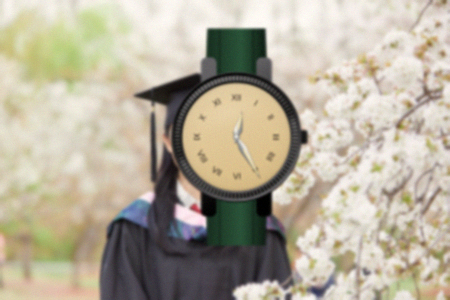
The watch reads {"hour": 12, "minute": 25}
